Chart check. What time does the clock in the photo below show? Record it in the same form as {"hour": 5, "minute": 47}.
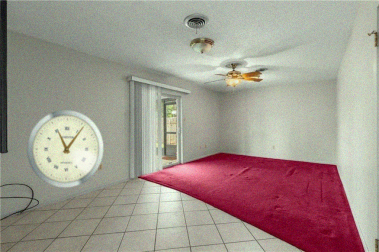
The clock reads {"hour": 11, "minute": 6}
